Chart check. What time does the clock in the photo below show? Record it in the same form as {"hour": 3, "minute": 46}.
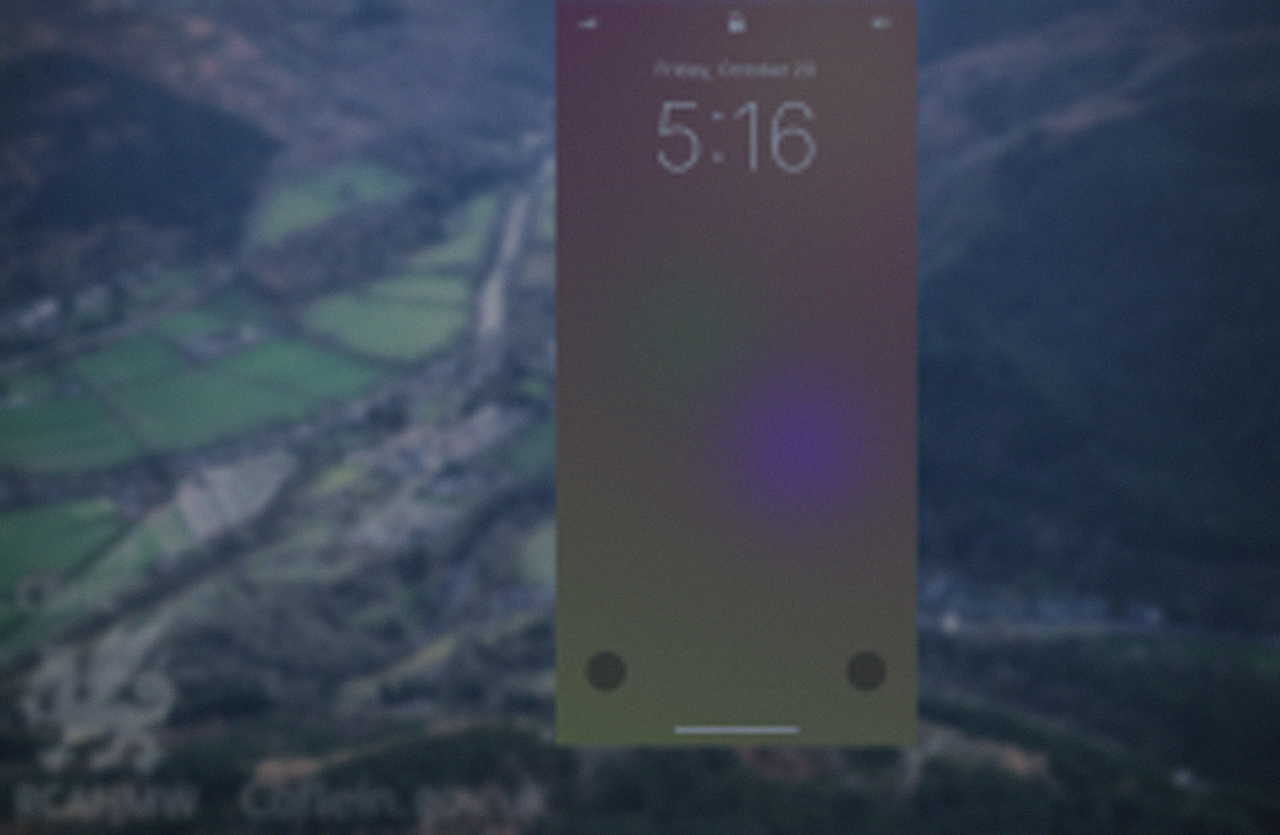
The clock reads {"hour": 5, "minute": 16}
